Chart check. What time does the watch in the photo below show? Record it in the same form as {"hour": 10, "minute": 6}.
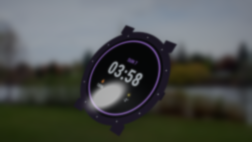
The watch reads {"hour": 3, "minute": 58}
